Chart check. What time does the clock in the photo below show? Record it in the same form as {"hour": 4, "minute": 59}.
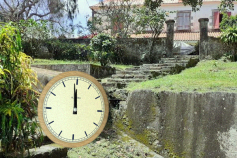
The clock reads {"hour": 11, "minute": 59}
